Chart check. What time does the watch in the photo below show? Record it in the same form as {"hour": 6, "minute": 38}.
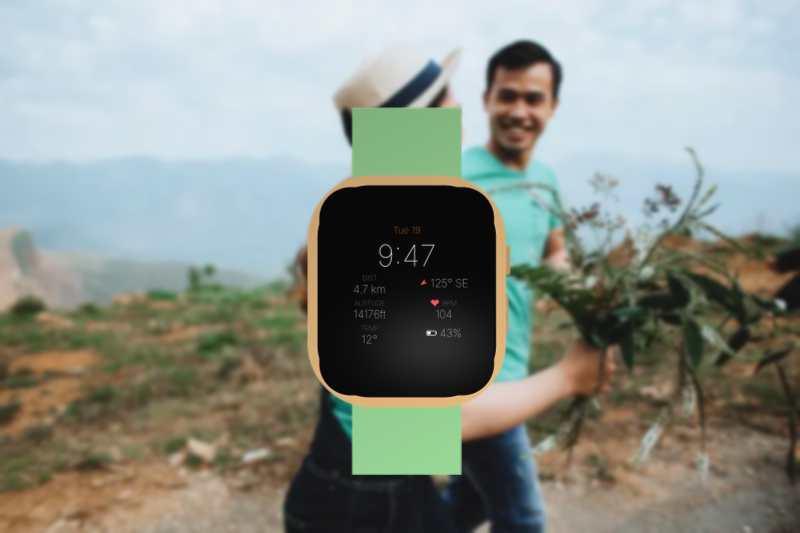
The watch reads {"hour": 9, "minute": 47}
